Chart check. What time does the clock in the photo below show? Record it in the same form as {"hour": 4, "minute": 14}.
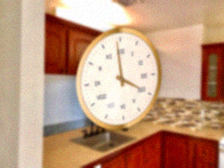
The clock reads {"hour": 3, "minute": 59}
